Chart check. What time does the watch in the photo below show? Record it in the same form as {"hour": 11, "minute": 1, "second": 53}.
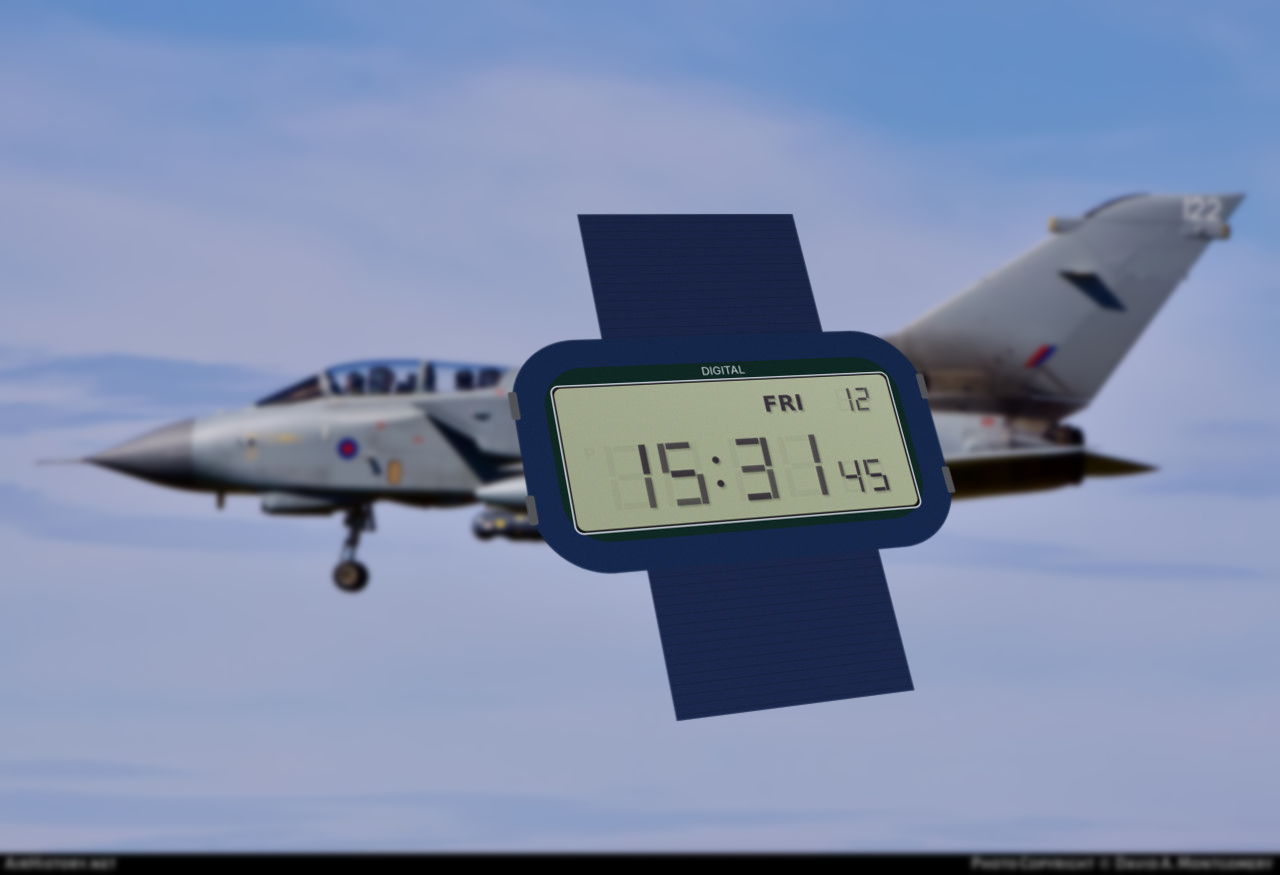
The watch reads {"hour": 15, "minute": 31, "second": 45}
